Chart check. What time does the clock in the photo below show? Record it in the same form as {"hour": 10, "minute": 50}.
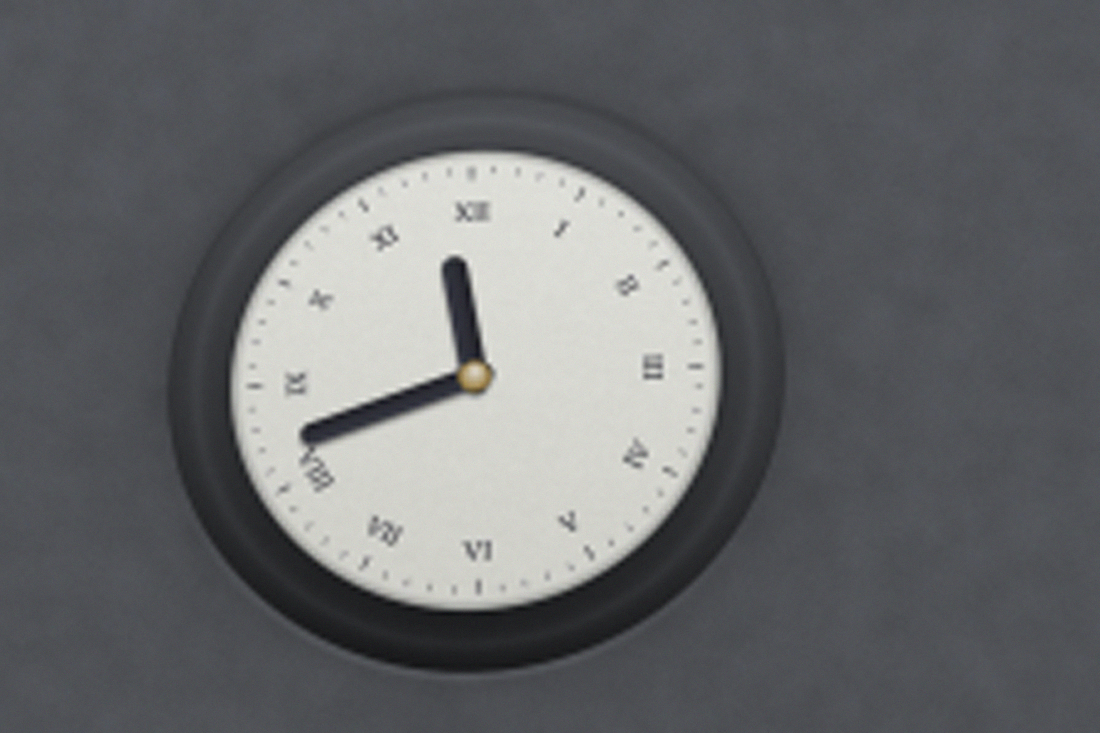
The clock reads {"hour": 11, "minute": 42}
